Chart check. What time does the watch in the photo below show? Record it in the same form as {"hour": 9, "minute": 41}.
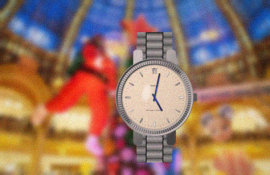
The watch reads {"hour": 5, "minute": 2}
